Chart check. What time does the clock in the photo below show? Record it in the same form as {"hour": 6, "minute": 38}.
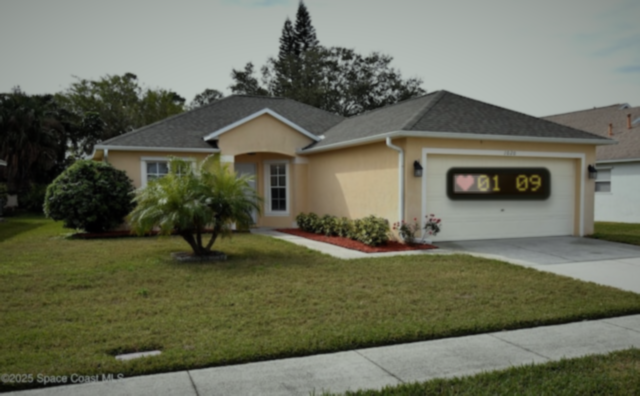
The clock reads {"hour": 1, "minute": 9}
